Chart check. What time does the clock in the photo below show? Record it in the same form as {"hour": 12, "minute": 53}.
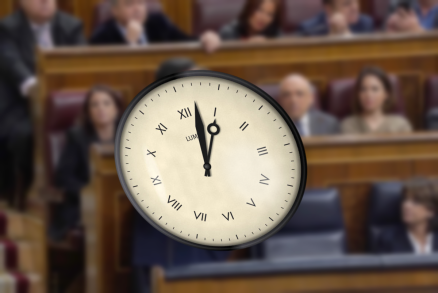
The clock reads {"hour": 1, "minute": 2}
